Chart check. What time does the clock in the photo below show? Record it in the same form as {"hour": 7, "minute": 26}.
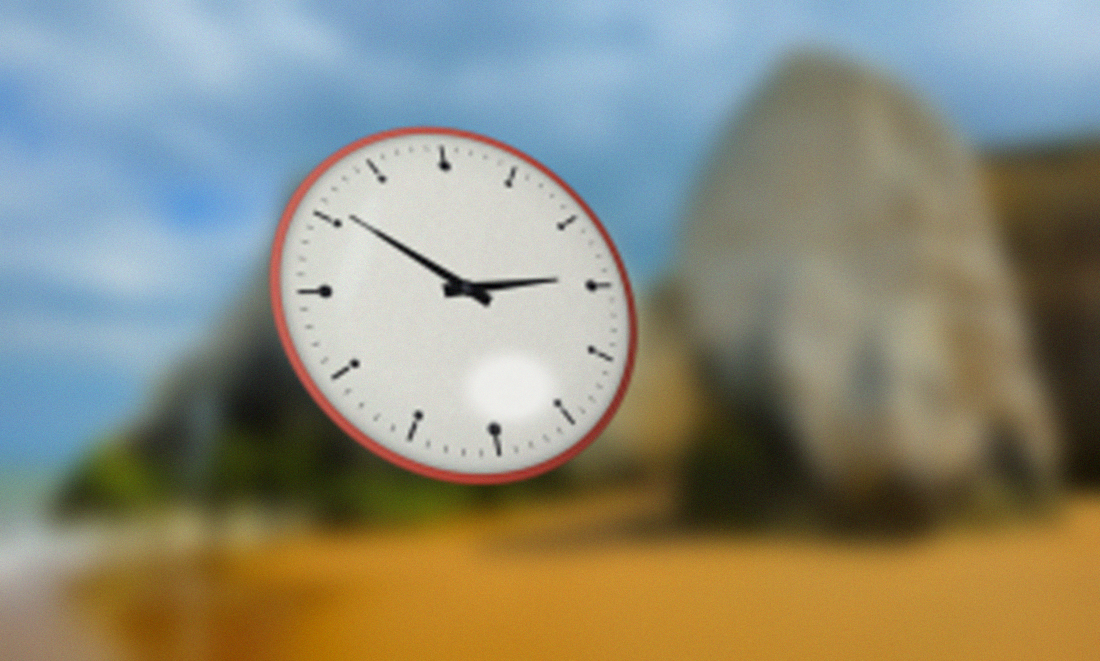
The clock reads {"hour": 2, "minute": 51}
